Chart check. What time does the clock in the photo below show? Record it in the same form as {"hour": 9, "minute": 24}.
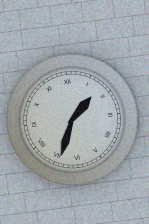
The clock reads {"hour": 1, "minute": 34}
